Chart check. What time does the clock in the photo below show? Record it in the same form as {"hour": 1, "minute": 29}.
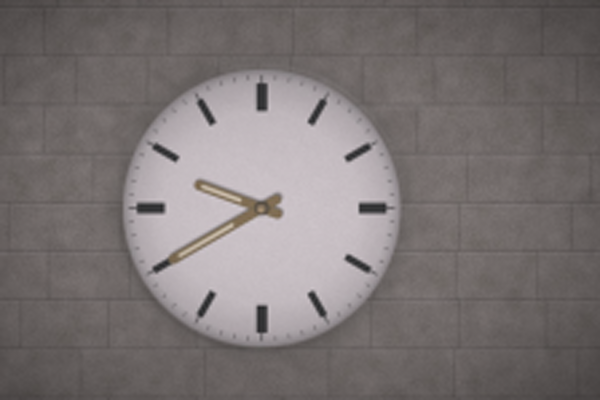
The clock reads {"hour": 9, "minute": 40}
